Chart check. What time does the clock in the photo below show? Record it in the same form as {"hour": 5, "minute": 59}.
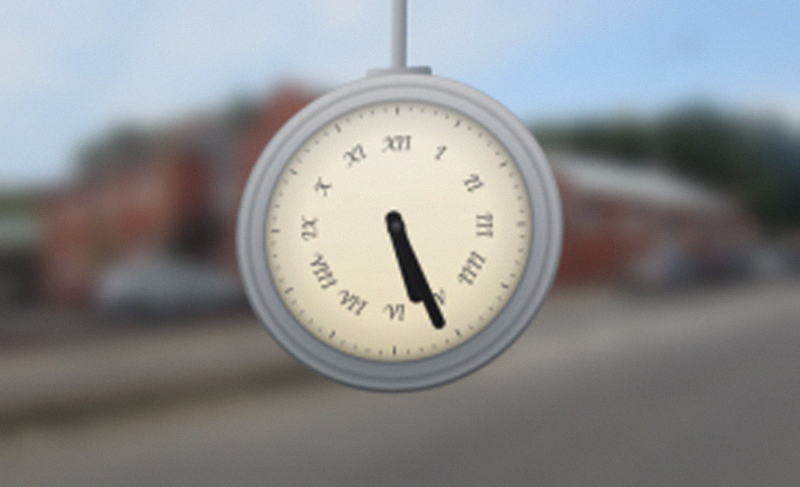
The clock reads {"hour": 5, "minute": 26}
